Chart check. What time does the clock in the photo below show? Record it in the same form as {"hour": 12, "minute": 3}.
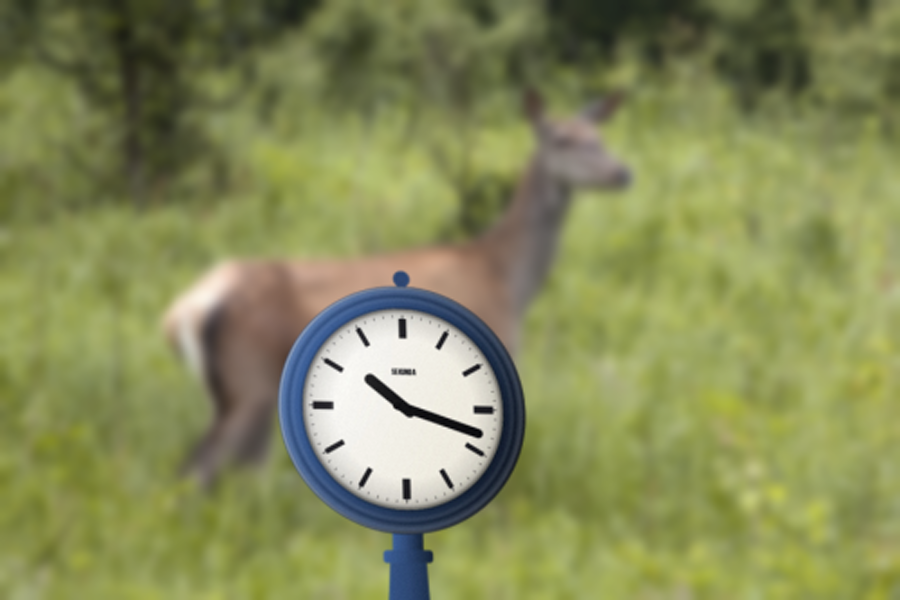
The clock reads {"hour": 10, "minute": 18}
